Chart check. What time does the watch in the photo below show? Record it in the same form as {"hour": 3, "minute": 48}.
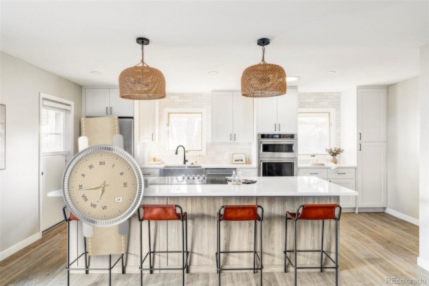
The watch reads {"hour": 6, "minute": 44}
